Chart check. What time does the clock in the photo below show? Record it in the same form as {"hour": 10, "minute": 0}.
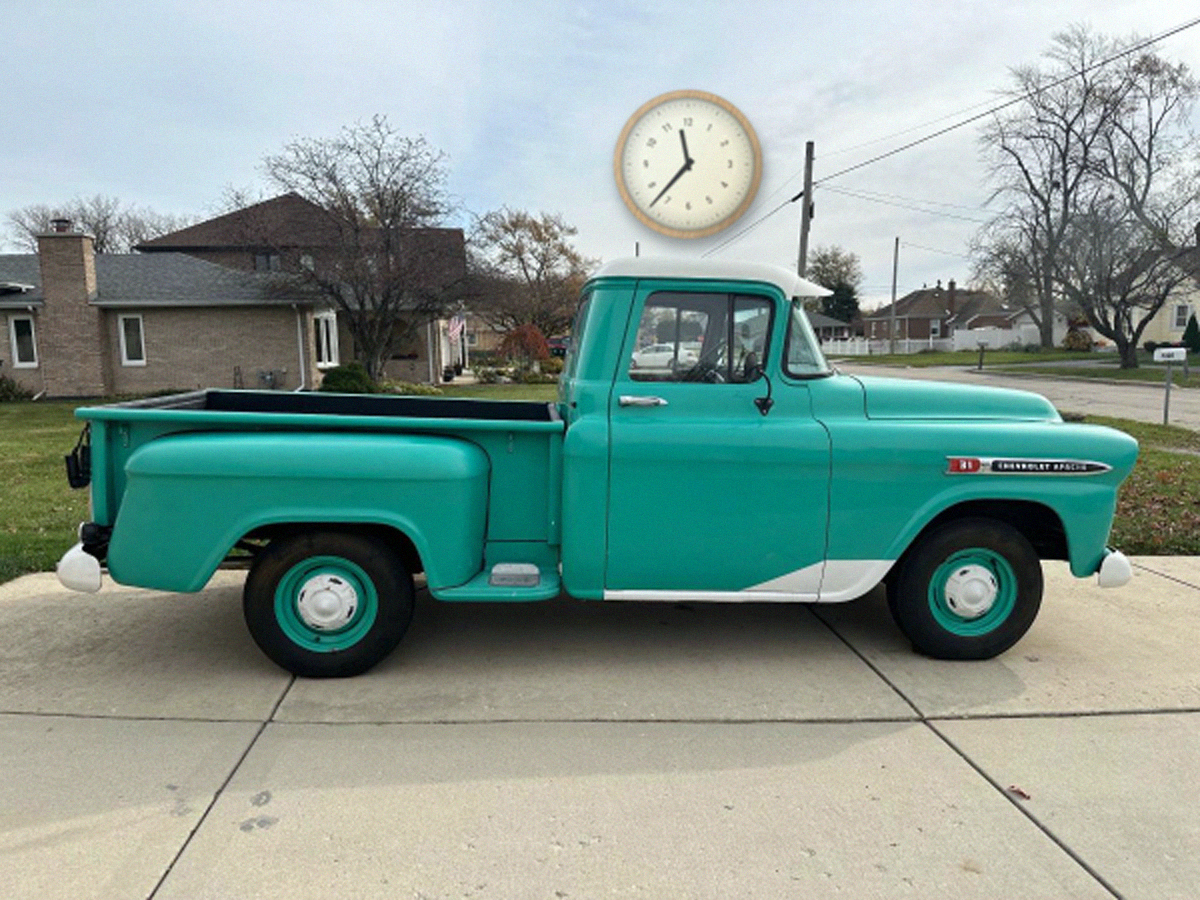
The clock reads {"hour": 11, "minute": 37}
